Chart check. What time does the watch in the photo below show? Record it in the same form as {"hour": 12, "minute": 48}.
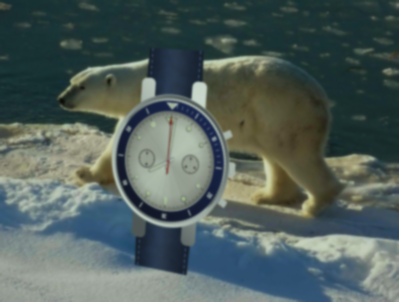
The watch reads {"hour": 8, "minute": 1}
